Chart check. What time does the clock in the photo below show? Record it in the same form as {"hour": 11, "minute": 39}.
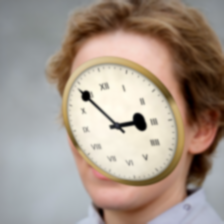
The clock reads {"hour": 2, "minute": 54}
